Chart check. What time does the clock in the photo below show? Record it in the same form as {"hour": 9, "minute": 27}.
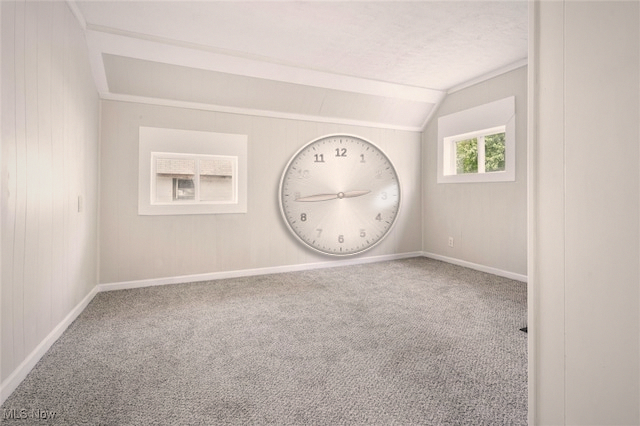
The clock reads {"hour": 2, "minute": 44}
